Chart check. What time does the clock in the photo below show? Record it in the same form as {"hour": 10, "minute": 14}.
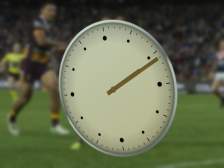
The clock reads {"hour": 2, "minute": 11}
